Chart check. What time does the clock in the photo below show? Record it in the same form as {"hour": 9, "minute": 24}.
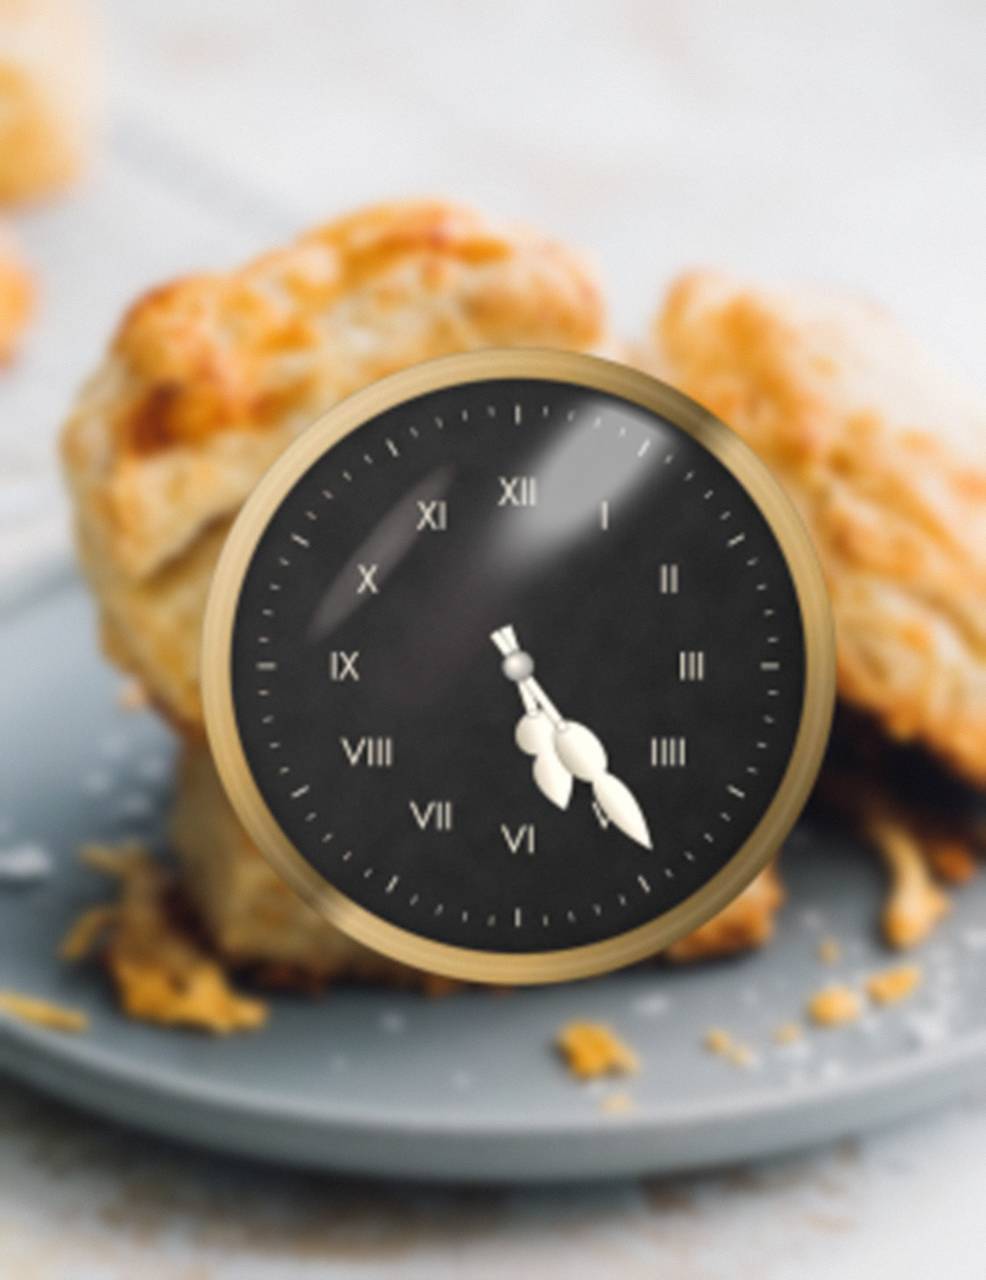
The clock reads {"hour": 5, "minute": 24}
